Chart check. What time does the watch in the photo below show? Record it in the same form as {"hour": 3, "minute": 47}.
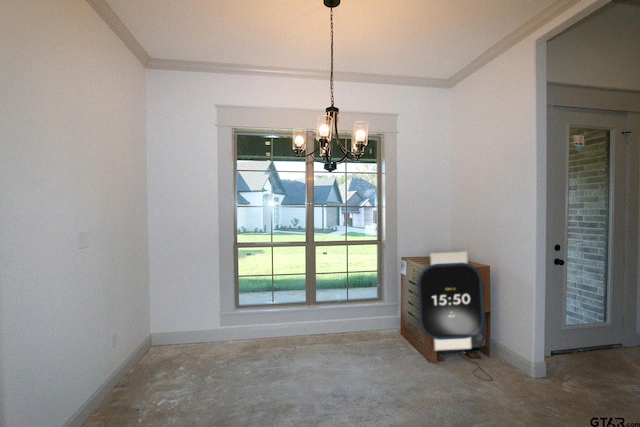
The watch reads {"hour": 15, "minute": 50}
